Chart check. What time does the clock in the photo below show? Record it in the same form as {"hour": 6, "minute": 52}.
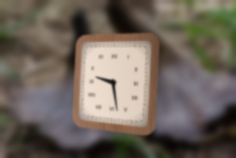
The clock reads {"hour": 9, "minute": 28}
